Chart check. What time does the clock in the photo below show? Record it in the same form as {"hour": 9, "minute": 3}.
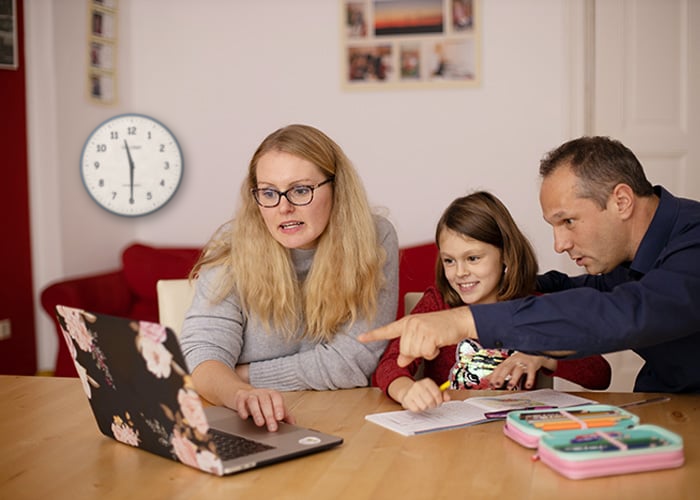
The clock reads {"hour": 11, "minute": 30}
